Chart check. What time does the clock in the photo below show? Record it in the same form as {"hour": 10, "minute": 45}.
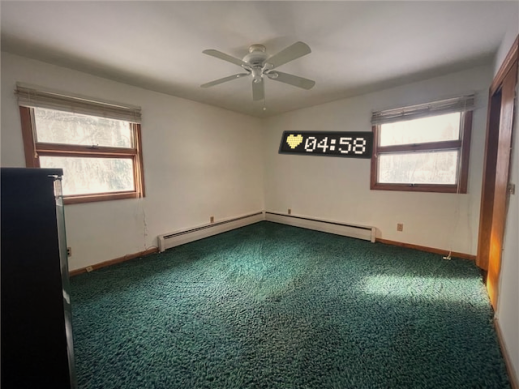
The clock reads {"hour": 4, "minute": 58}
